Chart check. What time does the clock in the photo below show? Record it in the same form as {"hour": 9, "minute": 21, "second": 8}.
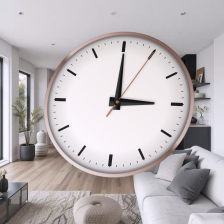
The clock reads {"hour": 3, "minute": 0, "second": 5}
